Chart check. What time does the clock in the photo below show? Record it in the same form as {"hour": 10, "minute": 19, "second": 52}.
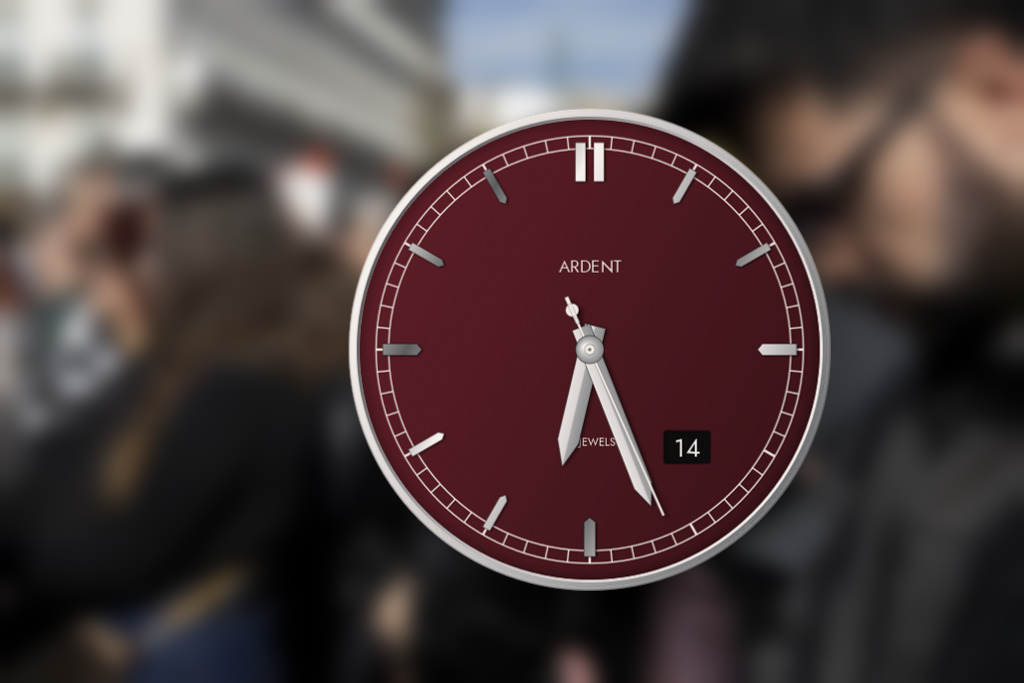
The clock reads {"hour": 6, "minute": 26, "second": 26}
